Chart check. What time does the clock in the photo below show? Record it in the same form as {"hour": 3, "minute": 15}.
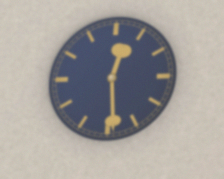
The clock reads {"hour": 12, "minute": 29}
